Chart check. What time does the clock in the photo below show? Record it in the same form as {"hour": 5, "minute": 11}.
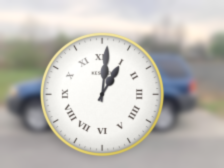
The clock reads {"hour": 1, "minute": 1}
